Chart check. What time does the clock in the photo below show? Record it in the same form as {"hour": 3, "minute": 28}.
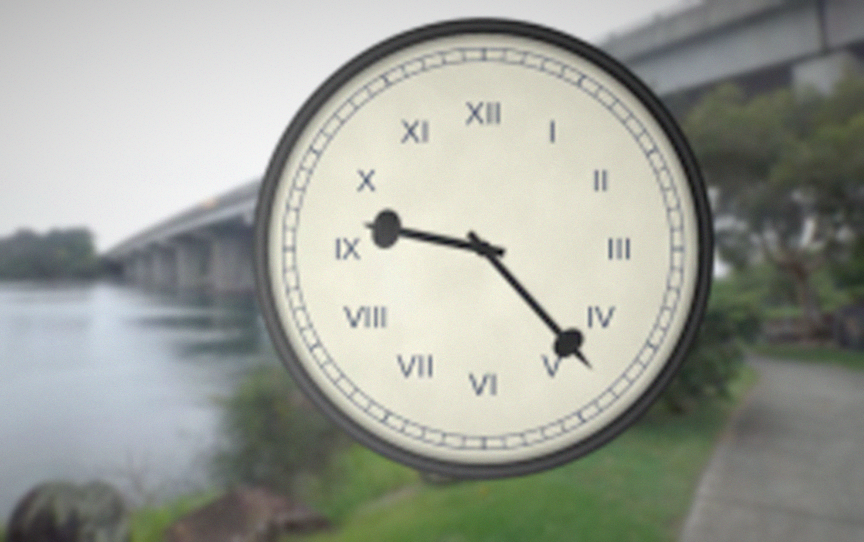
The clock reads {"hour": 9, "minute": 23}
